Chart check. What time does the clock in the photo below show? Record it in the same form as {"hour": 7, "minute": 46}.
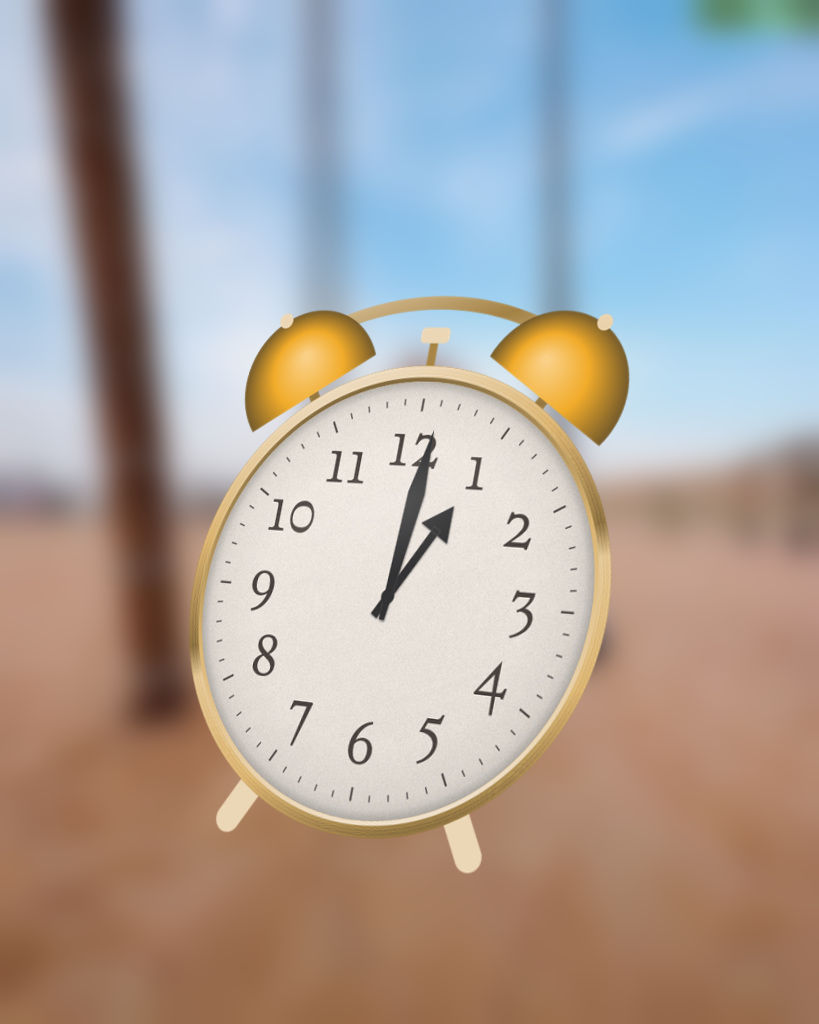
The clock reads {"hour": 1, "minute": 1}
